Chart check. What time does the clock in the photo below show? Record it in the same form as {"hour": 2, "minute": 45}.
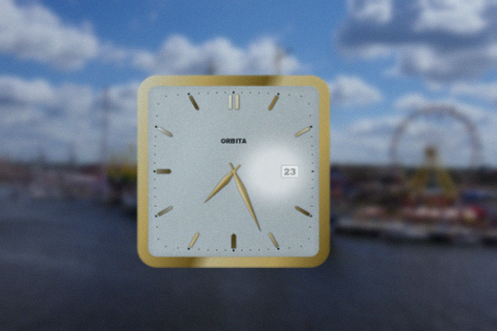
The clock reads {"hour": 7, "minute": 26}
